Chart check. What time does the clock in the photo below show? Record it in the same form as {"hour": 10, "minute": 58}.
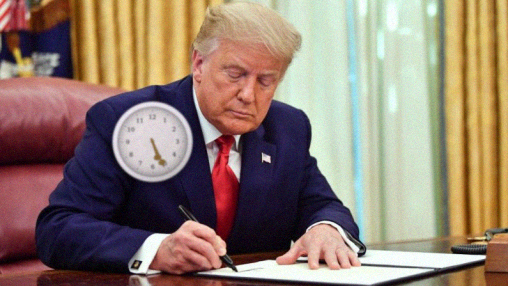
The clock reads {"hour": 5, "minute": 26}
